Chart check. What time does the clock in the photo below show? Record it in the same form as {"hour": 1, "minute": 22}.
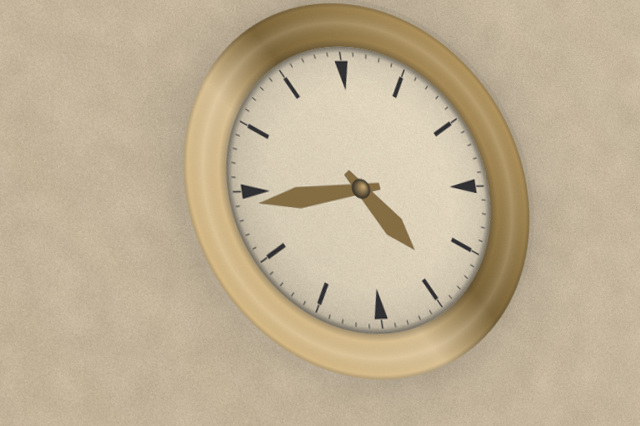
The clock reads {"hour": 4, "minute": 44}
